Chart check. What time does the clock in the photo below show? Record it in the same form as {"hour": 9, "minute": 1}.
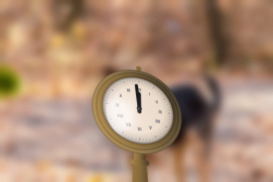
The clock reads {"hour": 11, "minute": 59}
